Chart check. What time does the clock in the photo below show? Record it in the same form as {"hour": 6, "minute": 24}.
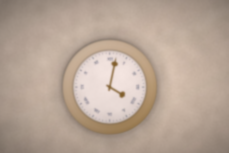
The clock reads {"hour": 4, "minute": 2}
